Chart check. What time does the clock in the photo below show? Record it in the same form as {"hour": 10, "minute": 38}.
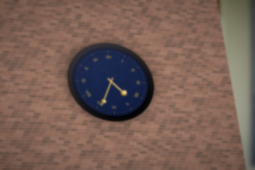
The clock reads {"hour": 4, "minute": 34}
